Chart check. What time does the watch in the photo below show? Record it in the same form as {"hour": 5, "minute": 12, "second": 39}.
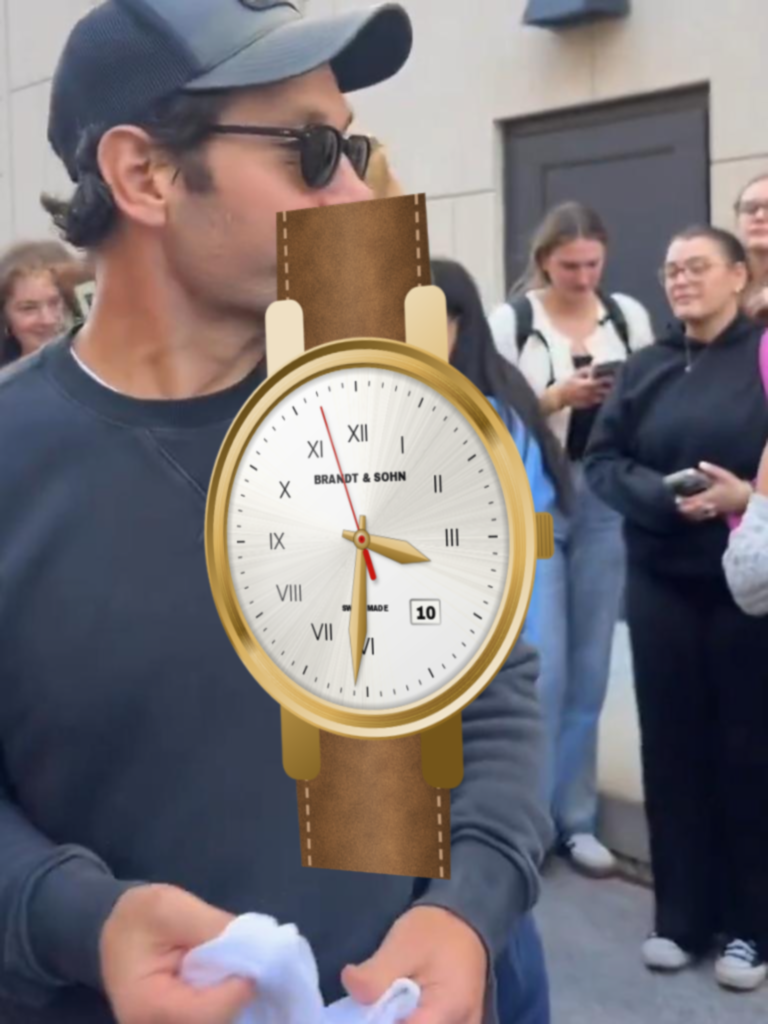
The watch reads {"hour": 3, "minute": 30, "second": 57}
